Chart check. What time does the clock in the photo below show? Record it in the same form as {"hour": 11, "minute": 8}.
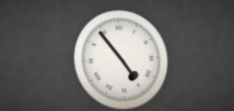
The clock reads {"hour": 4, "minute": 54}
